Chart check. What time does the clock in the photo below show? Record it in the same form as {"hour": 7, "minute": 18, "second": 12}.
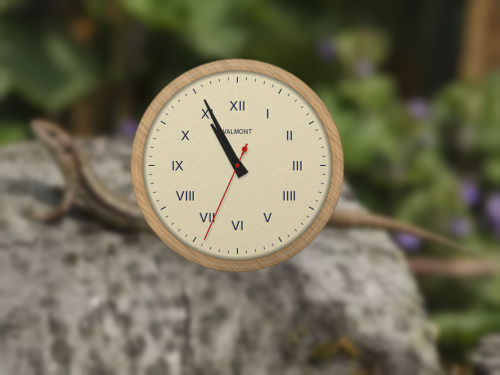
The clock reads {"hour": 10, "minute": 55, "second": 34}
